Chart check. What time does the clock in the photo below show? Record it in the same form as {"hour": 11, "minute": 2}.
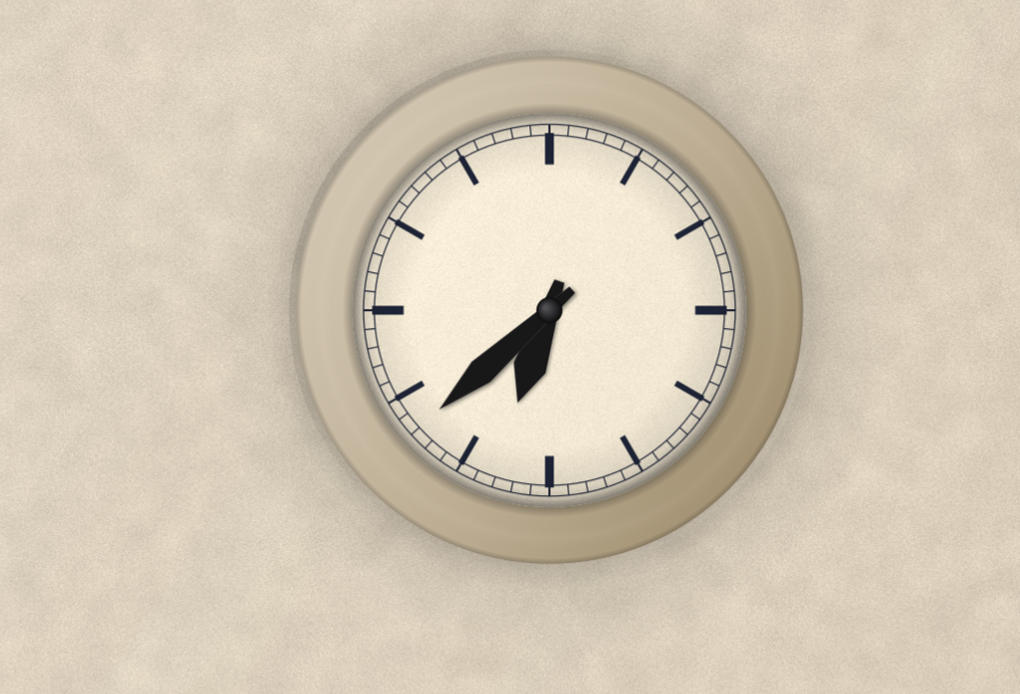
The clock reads {"hour": 6, "minute": 38}
